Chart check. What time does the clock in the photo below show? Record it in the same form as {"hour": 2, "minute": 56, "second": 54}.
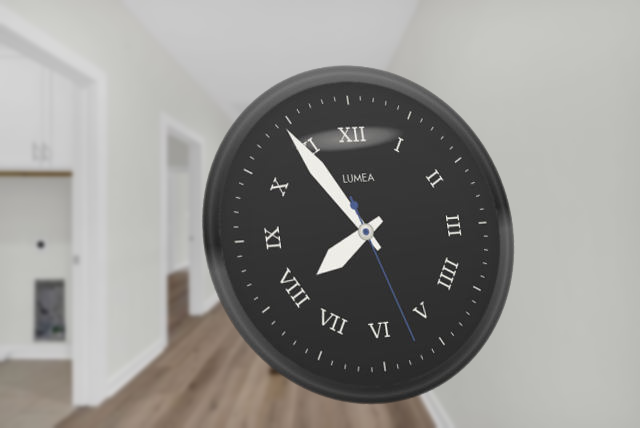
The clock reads {"hour": 7, "minute": 54, "second": 27}
